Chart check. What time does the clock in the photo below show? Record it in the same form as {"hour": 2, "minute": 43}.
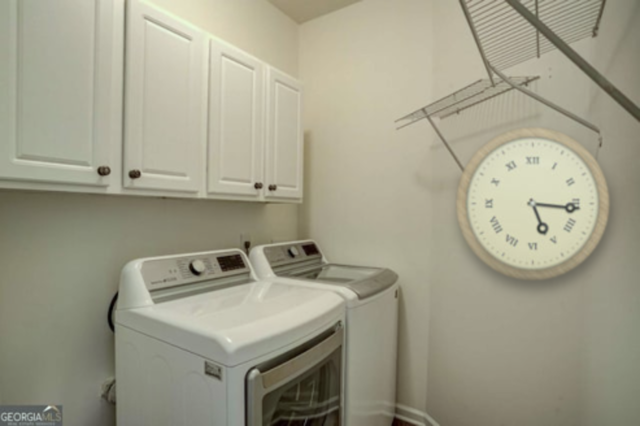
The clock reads {"hour": 5, "minute": 16}
